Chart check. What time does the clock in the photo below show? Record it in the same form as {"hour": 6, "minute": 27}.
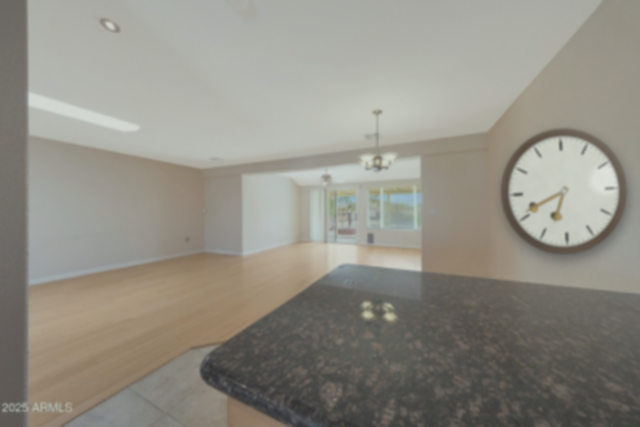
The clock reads {"hour": 6, "minute": 41}
